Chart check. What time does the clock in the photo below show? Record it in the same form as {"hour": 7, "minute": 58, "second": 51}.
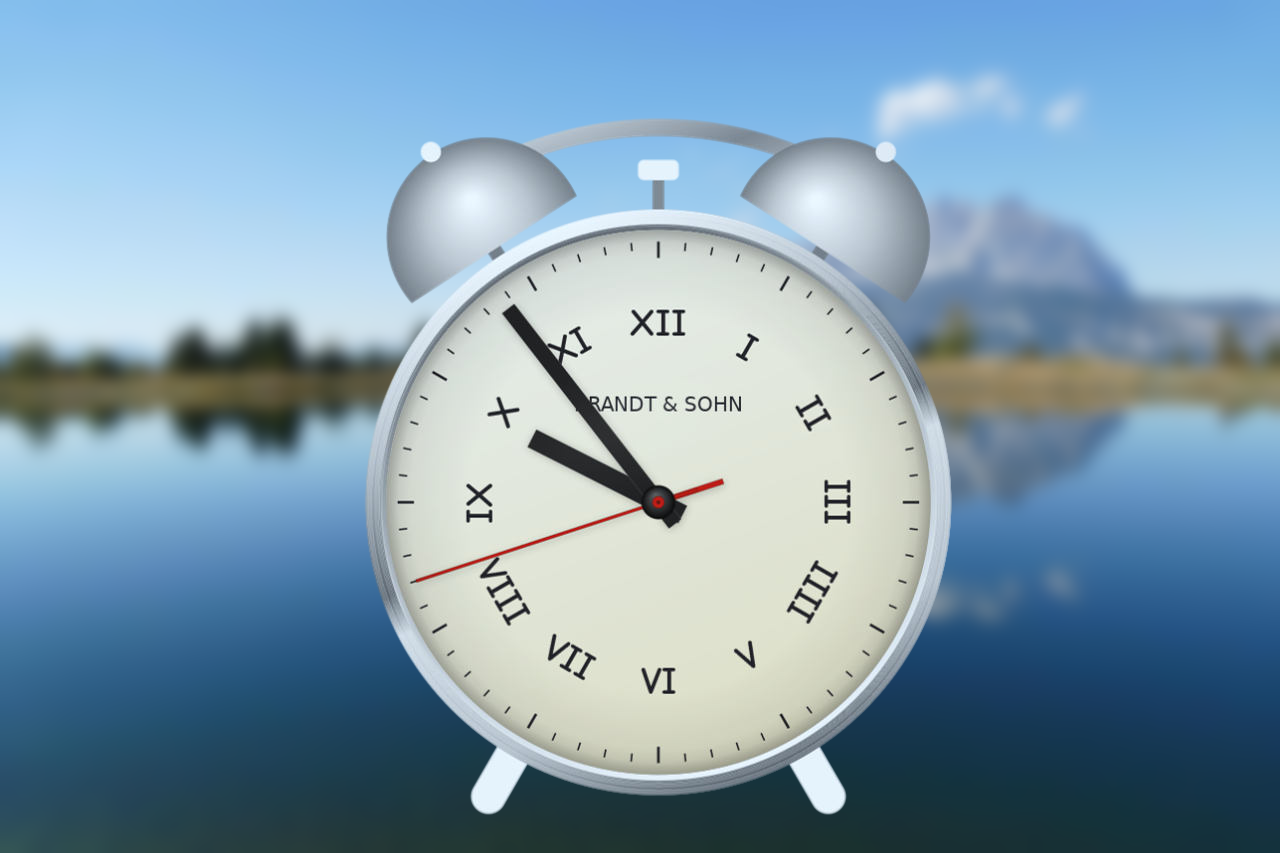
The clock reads {"hour": 9, "minute": 53, "second": 42}
